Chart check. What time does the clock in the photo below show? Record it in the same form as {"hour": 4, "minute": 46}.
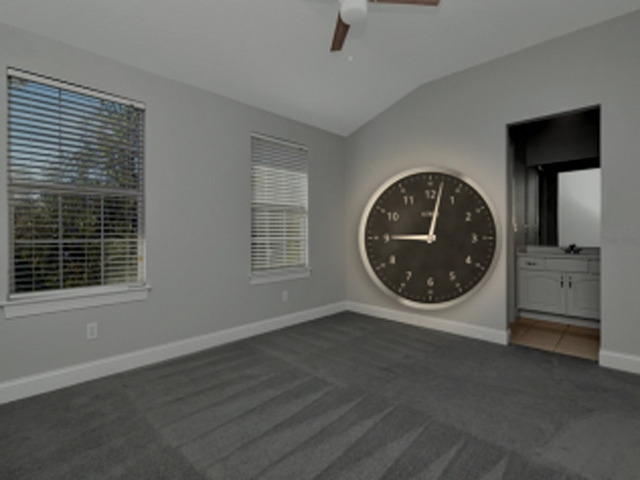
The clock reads {"hour": 9, "minute": 2}
